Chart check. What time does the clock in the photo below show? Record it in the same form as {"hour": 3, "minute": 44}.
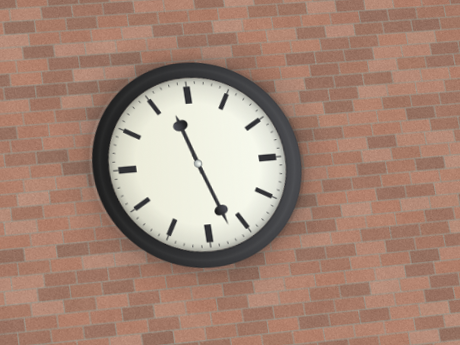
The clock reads {"hour": 11, "minute": 27}
